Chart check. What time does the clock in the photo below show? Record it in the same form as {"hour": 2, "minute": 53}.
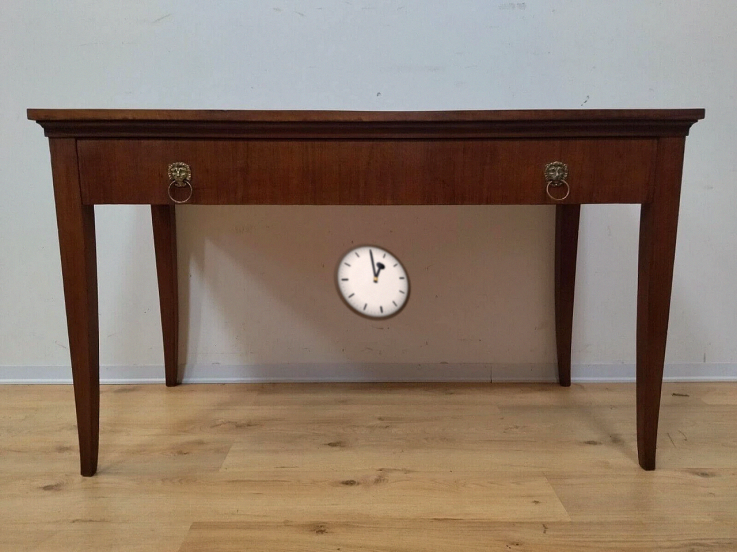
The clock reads {"hour": 1, "minute": 0}
